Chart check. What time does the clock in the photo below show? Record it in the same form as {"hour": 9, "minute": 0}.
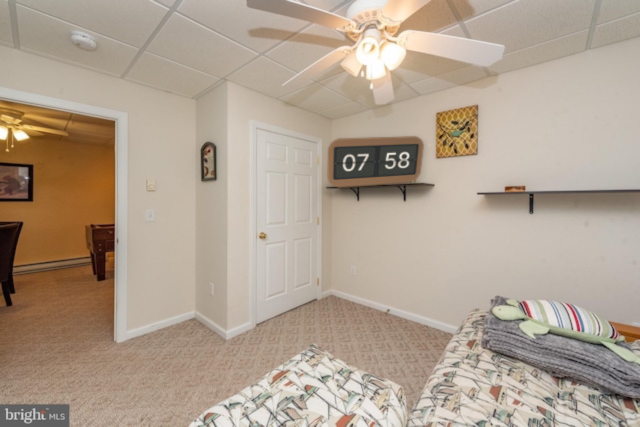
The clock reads {"hour": 7, "minute": 58}
